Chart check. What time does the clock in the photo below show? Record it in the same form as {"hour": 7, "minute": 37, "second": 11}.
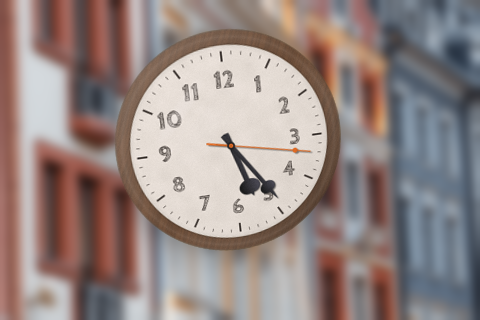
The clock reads {"hour": 5, "minute": 24, "second": 17}
